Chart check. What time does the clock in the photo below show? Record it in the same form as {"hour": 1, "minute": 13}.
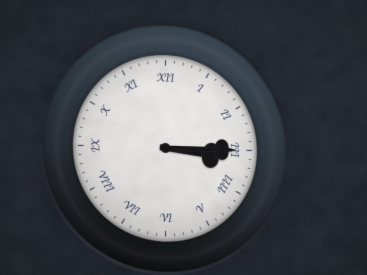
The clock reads {"hour": 3, "minute": 15}
